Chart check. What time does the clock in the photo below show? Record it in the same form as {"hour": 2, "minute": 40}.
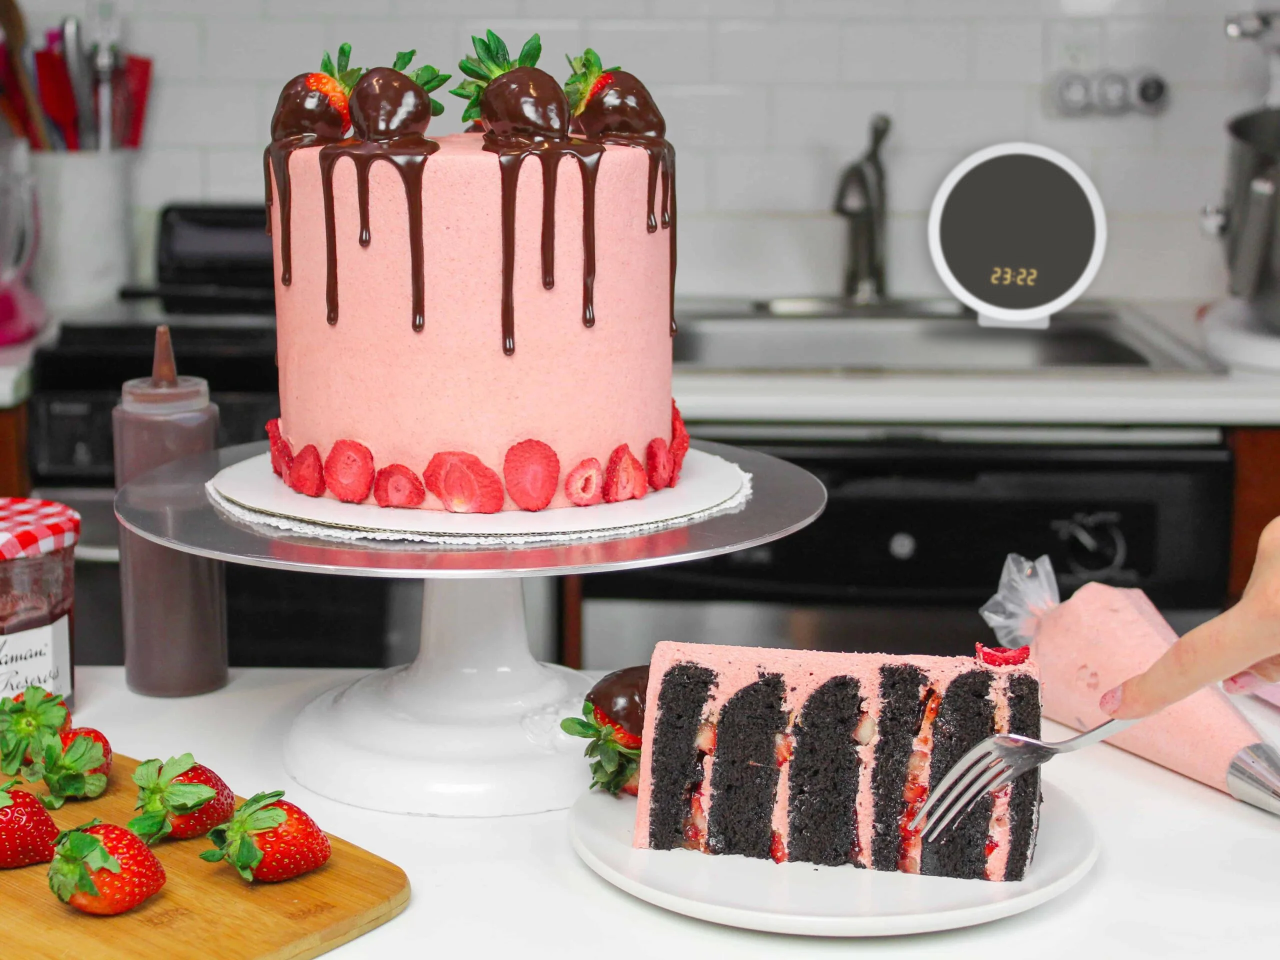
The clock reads {"hour": 23, "minute": 22}
